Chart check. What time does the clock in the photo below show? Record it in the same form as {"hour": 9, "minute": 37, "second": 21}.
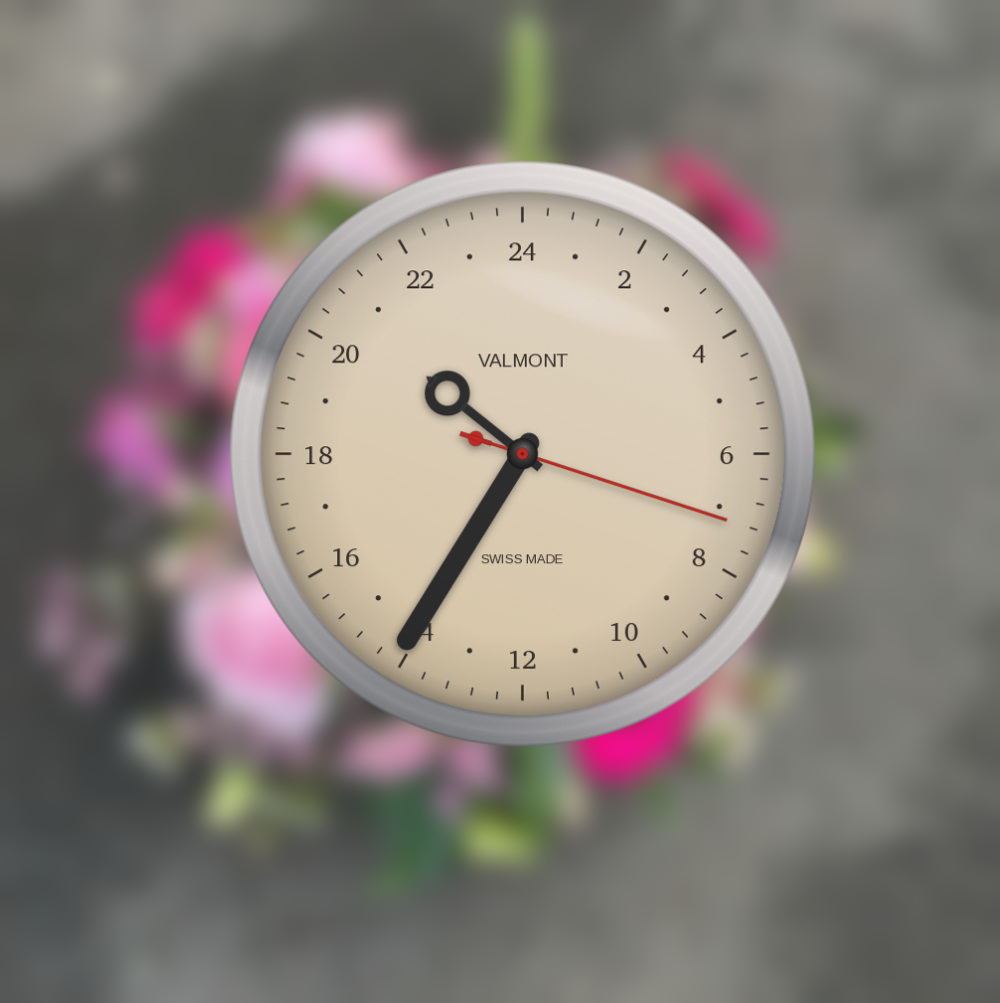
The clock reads {"hour": 20, "minute": 35, "second": 18}
